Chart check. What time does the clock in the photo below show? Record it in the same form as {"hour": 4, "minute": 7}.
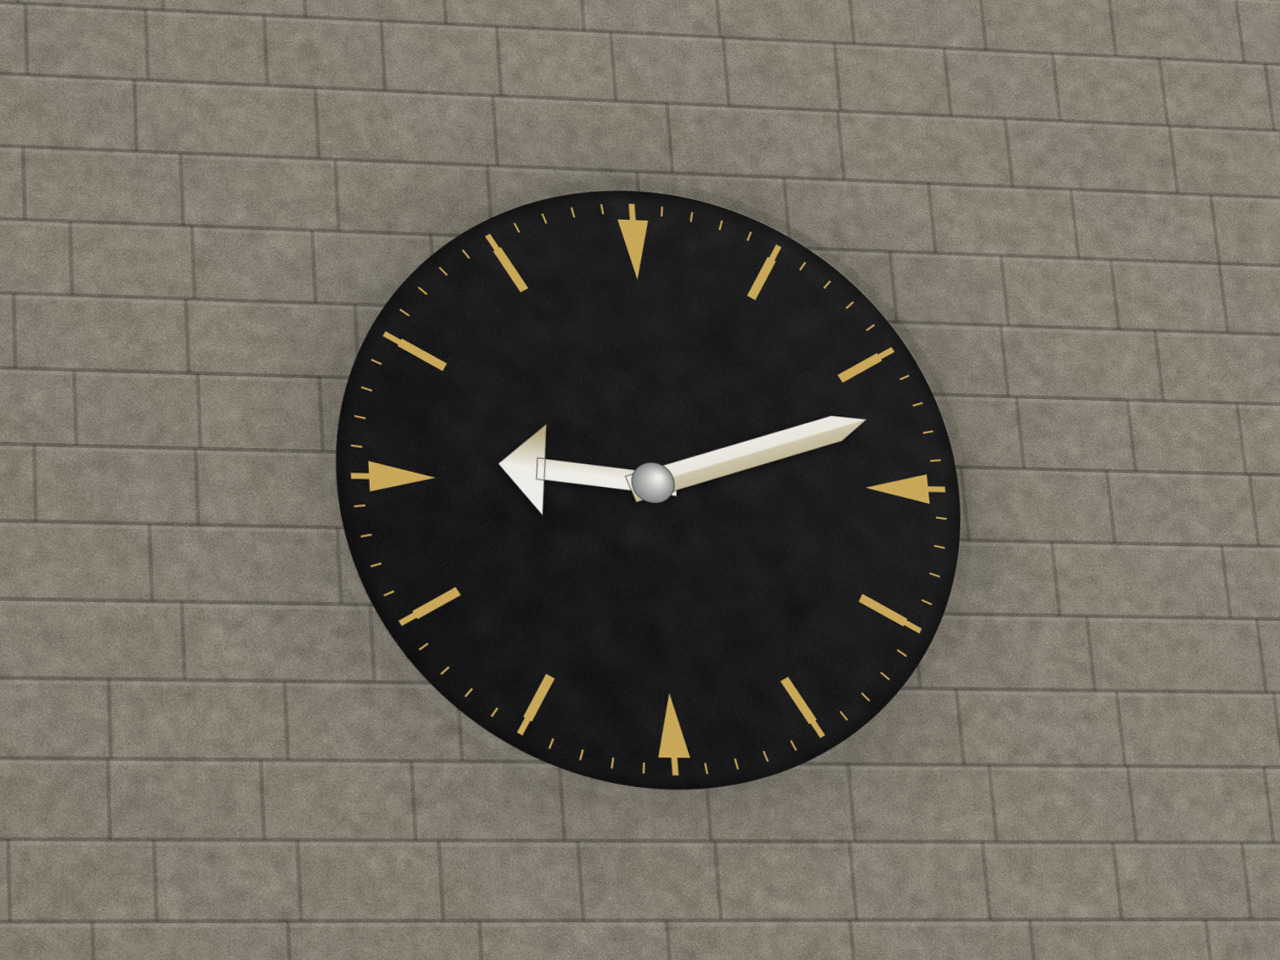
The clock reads {"hour": 9, "minute": 12}
